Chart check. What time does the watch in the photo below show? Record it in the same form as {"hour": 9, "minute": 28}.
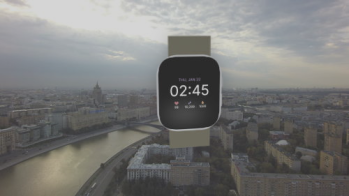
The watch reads {"hour": 2, "minute": 45}
